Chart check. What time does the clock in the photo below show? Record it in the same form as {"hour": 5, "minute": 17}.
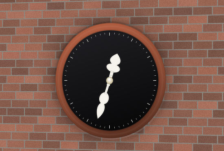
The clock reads {"hour": 12, "minute": 33}
